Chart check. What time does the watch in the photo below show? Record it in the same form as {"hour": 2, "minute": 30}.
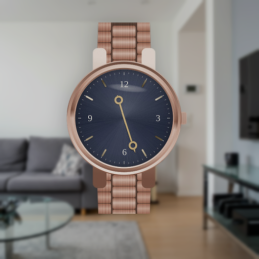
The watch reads {"hour": 11, "minute": 27}
